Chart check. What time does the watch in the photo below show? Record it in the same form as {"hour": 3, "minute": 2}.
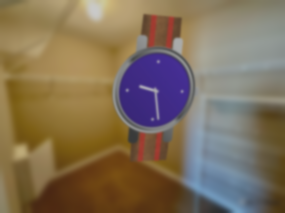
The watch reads {"hour": 9, "minute": 28}
